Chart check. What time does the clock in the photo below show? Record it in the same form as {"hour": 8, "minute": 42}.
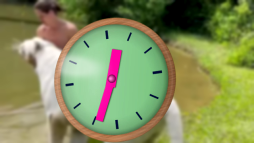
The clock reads {"hour": 12, "minute": 34}
